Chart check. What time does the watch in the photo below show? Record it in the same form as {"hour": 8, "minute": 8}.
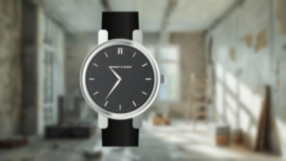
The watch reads {"hour": 10, "minute": 36}
